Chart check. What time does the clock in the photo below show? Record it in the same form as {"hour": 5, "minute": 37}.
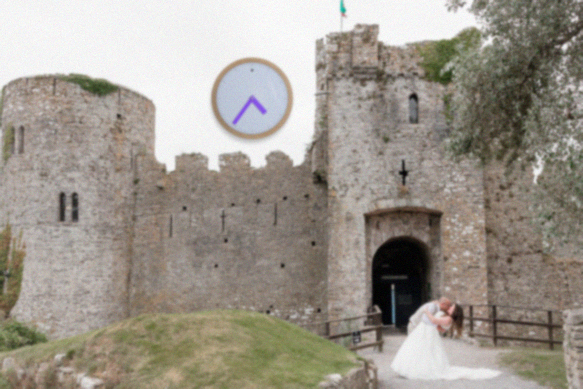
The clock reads {"hour": 4, "minute": 36}
